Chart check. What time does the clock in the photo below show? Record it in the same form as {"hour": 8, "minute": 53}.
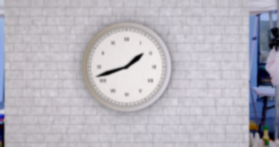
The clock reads {"hour": 1, "minute": 42}
